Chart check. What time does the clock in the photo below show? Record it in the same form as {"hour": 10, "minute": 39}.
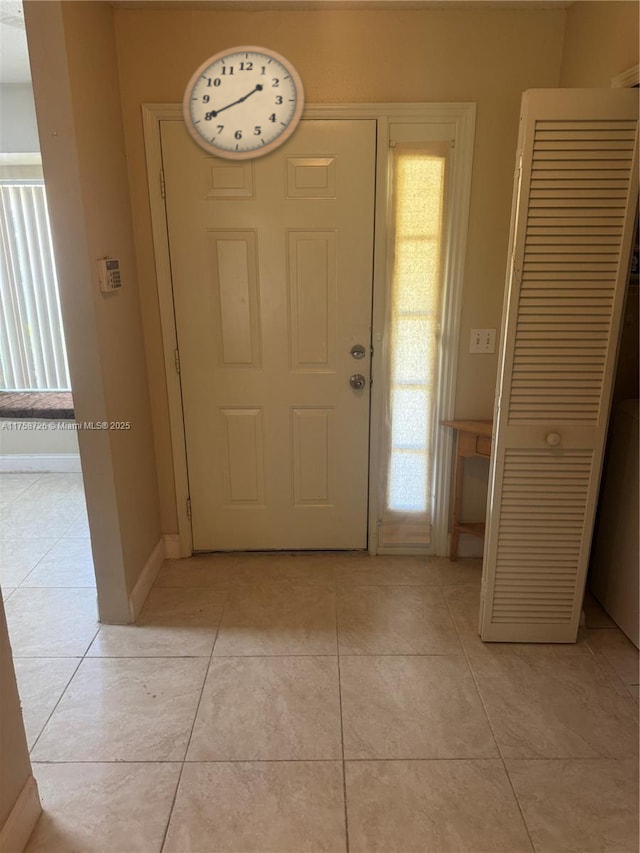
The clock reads {"hour": 1, "minute": 40}
